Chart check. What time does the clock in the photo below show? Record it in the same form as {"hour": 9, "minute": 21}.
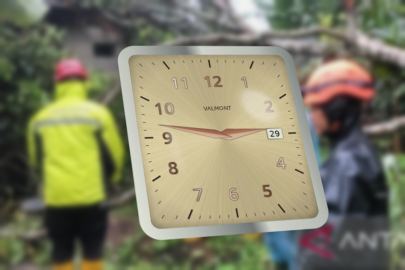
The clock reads {"hour": 2, "minute": 47}
